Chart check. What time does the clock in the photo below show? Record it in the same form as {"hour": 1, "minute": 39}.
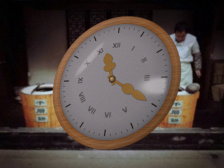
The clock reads {"hour": 11, "minute": 20}
